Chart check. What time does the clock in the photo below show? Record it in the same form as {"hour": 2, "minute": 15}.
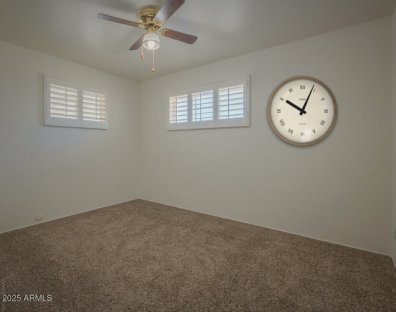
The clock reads {"hour": 10, "minute": 4}
